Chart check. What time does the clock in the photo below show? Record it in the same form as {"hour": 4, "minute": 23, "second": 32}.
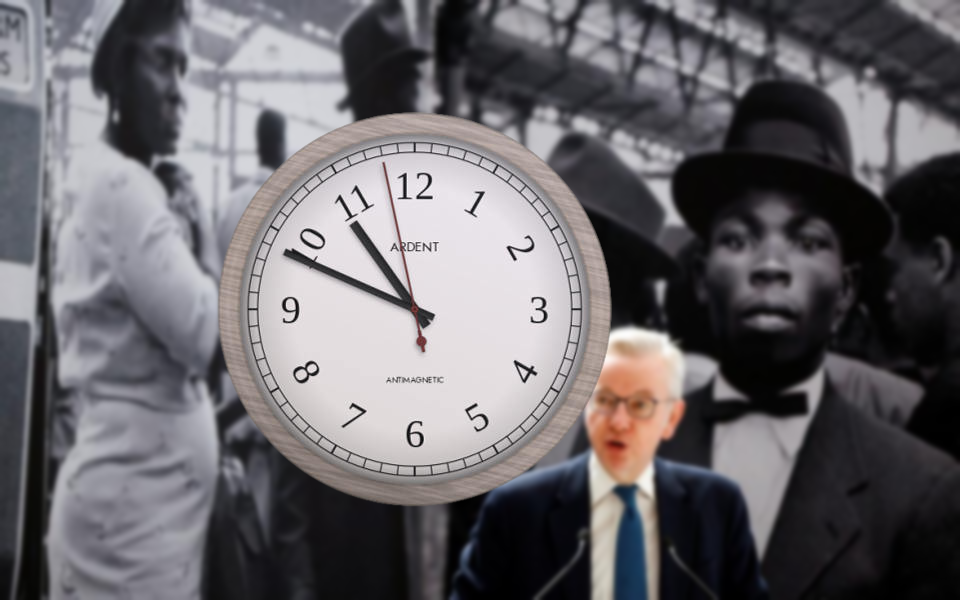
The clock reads {"hour": 10, "minute": 48, "second": 58}
